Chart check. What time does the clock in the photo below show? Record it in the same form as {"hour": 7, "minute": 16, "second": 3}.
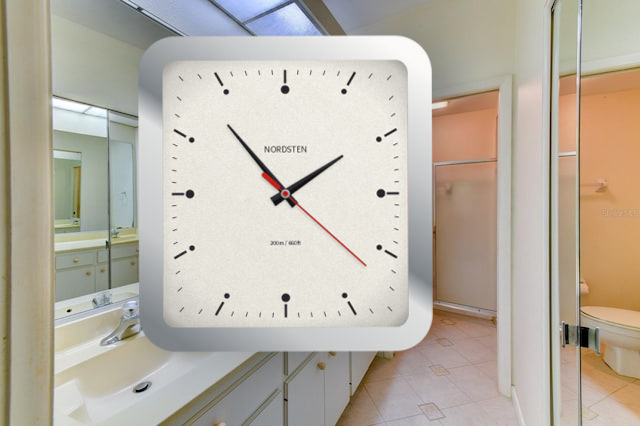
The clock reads {"hour": 1, "minute": 53, "second": 22}
